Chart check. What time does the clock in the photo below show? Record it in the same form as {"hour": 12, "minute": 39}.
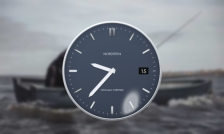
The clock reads {"hour": 9, "minute": 37}
